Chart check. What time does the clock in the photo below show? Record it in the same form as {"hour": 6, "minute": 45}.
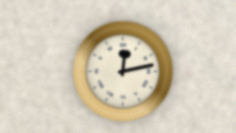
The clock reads {"hour": 12, "minute": 13}
